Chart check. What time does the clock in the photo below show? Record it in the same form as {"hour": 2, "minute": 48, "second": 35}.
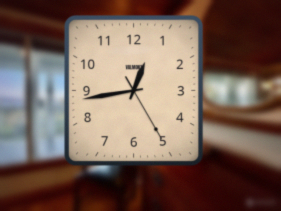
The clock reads {"hour": 12, "minute": 43, "second": 25}
